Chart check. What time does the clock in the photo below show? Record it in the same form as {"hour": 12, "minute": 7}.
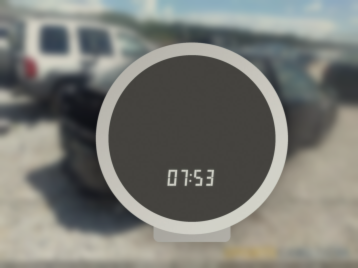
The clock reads {"hour": 7, "minute": 53}
